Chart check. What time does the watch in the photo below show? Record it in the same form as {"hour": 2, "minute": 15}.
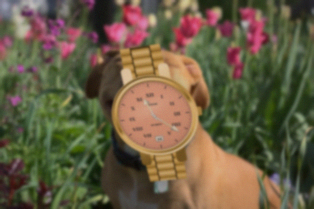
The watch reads {"hour": 11, "minute": 22}
